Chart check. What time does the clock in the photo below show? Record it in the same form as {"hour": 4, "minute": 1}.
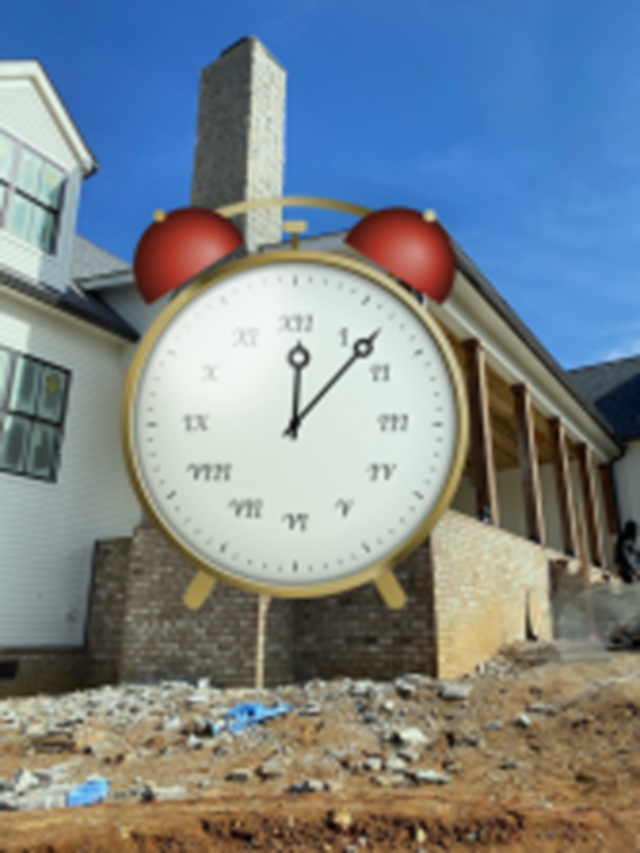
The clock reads {"hour": 12, "minute": 7}
